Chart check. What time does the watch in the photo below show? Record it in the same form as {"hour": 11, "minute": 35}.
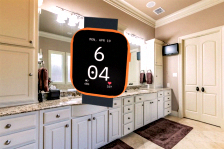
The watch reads {"hour": 6, "minute": 4}
